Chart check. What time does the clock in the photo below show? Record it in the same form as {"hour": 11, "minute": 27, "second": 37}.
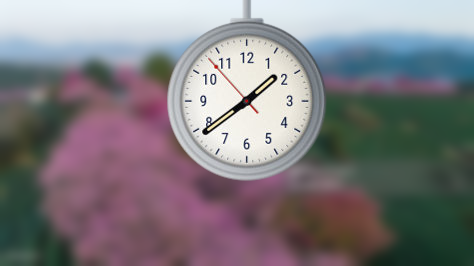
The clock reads {"hour": 1, "minute": 38, "second": 53}
